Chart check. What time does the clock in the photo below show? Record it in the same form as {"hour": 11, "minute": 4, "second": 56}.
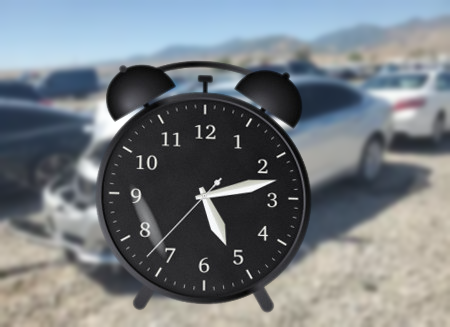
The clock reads {"hour": 5, "minute": 12, "second": 37}
